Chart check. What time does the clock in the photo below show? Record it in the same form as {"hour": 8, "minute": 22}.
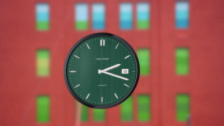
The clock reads {"hour": 2, "minute": 18}
